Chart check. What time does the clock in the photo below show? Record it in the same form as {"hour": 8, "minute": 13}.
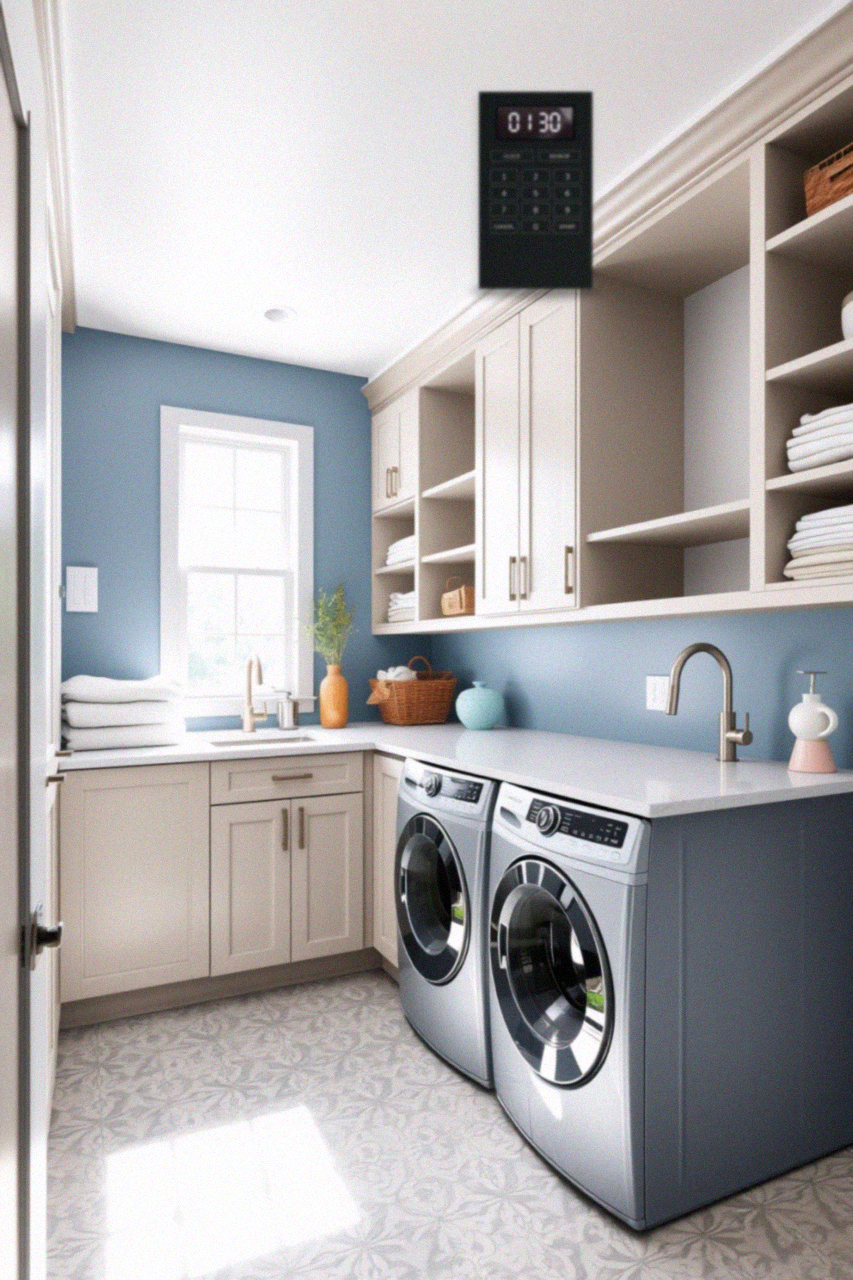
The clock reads {"hour": 1, "minute": 30}
